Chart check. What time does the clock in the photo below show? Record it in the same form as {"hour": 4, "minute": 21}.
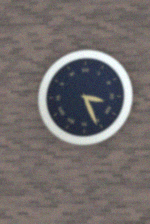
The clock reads {"hour": 3, "minute": 26}
